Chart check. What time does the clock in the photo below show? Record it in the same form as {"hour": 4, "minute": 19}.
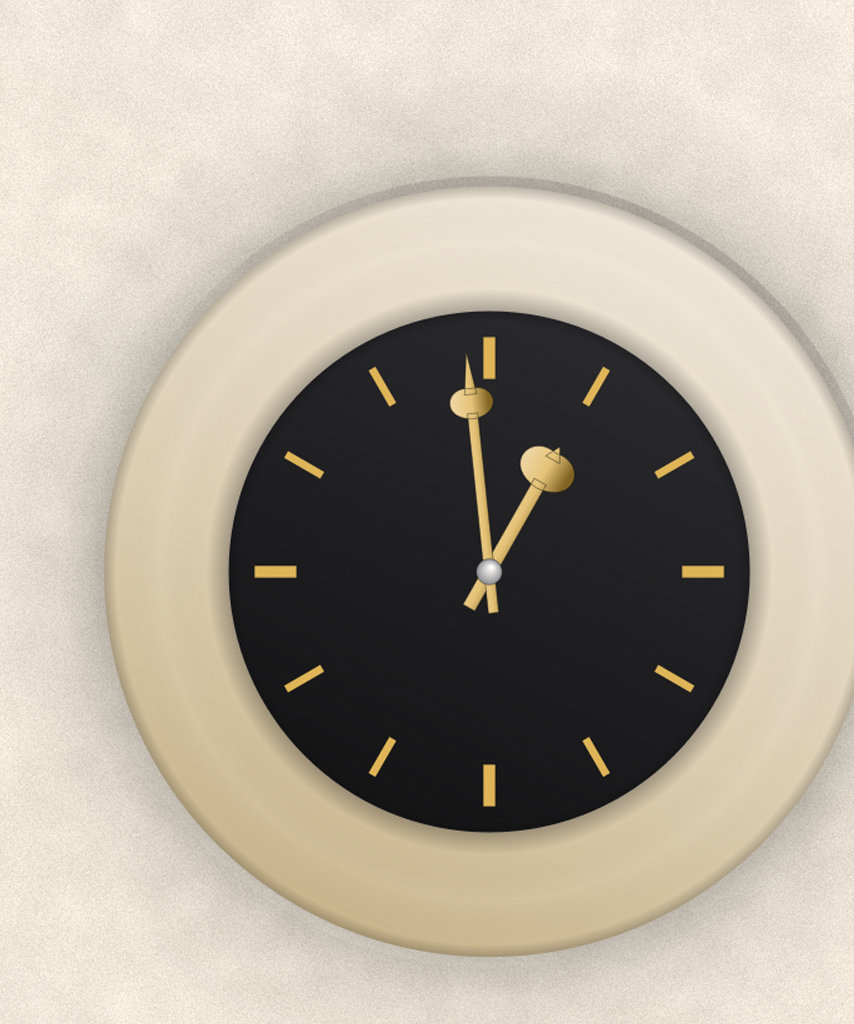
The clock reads {"hour": 12, "minute": 59}
